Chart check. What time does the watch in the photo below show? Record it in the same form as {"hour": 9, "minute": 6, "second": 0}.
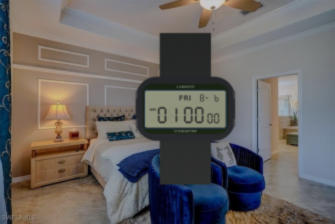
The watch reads {"hour": 1, "minute": 0, "second": 0}
